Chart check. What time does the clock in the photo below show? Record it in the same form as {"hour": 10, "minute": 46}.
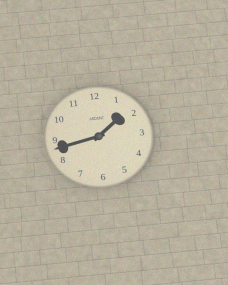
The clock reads {"hour": 1, "minute": 43}
